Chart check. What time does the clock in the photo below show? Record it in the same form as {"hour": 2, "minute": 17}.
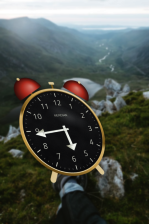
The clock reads {"hour": 5, "minute": 44}
